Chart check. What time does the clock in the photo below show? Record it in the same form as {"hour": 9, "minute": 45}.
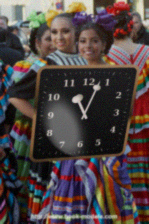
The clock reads {"hour": 11, "minute": 3}
